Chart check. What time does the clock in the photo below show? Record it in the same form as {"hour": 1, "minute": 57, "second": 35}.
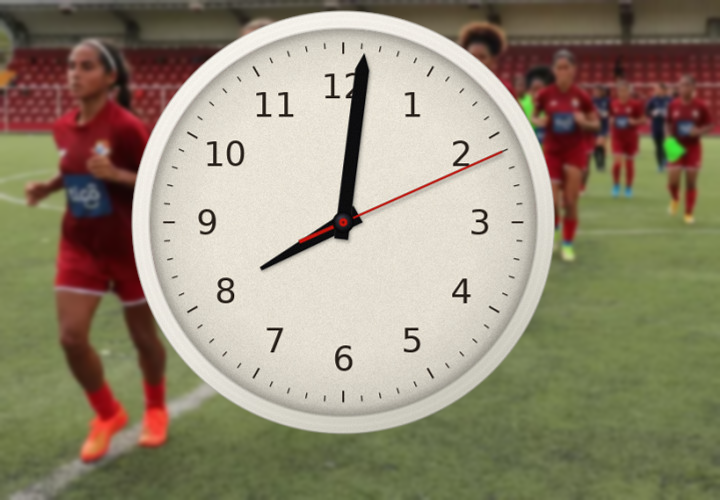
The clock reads {"hour": 8, "minute": 1, "second": 11}
